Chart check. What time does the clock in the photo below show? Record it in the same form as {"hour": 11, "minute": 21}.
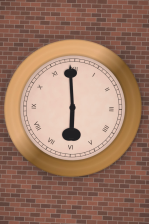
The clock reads {"hour": 5, "minute": 59}
